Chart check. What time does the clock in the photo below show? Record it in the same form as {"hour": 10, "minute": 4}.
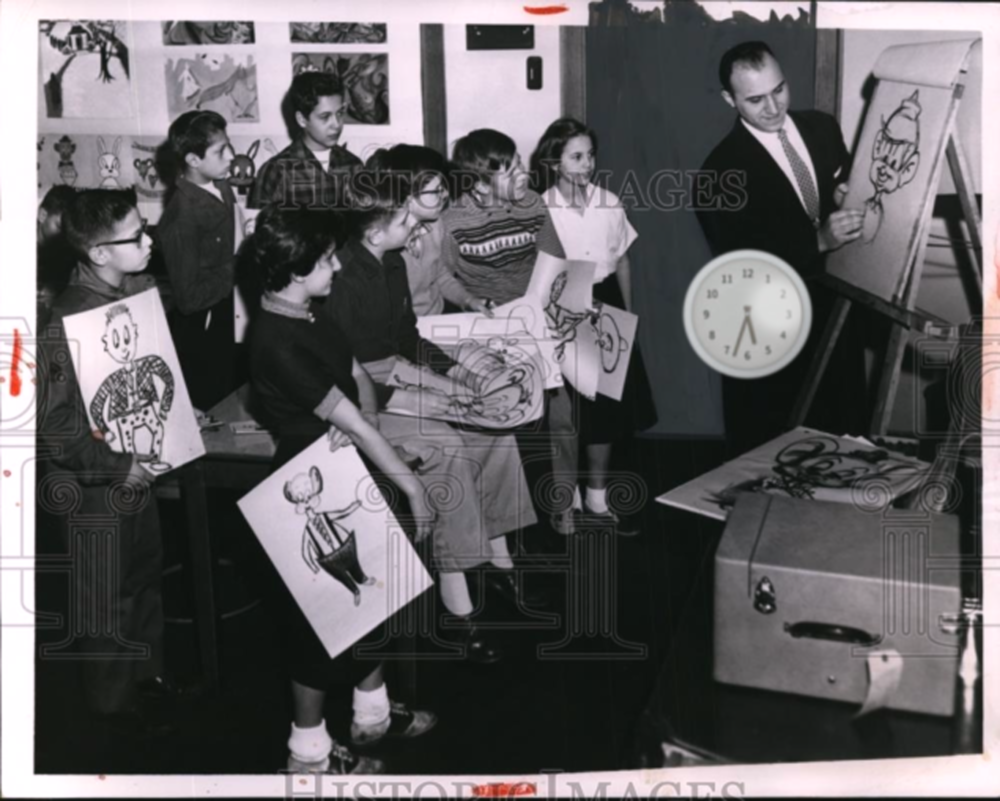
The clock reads {"hour": 5, "minute": 33}
